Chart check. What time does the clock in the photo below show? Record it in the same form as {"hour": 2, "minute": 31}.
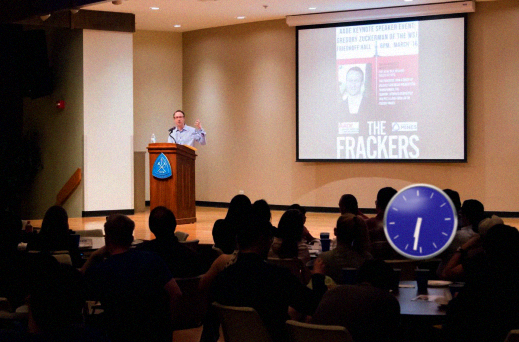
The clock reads {"hour": 6, "minute": 32}
